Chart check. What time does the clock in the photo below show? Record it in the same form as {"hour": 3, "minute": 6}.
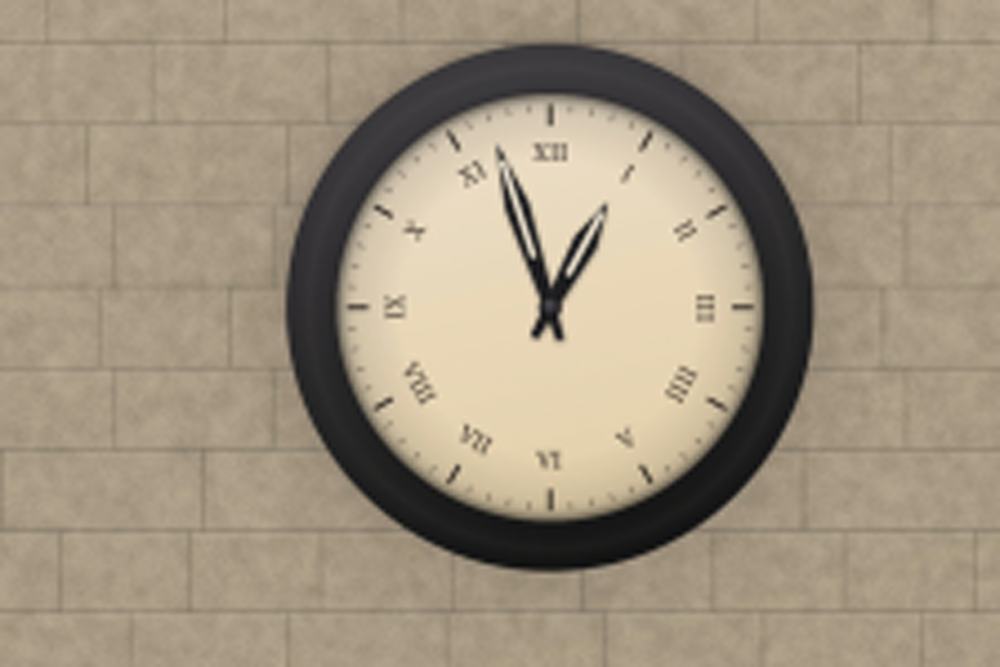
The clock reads {"hour": 12, "minute": 57}
